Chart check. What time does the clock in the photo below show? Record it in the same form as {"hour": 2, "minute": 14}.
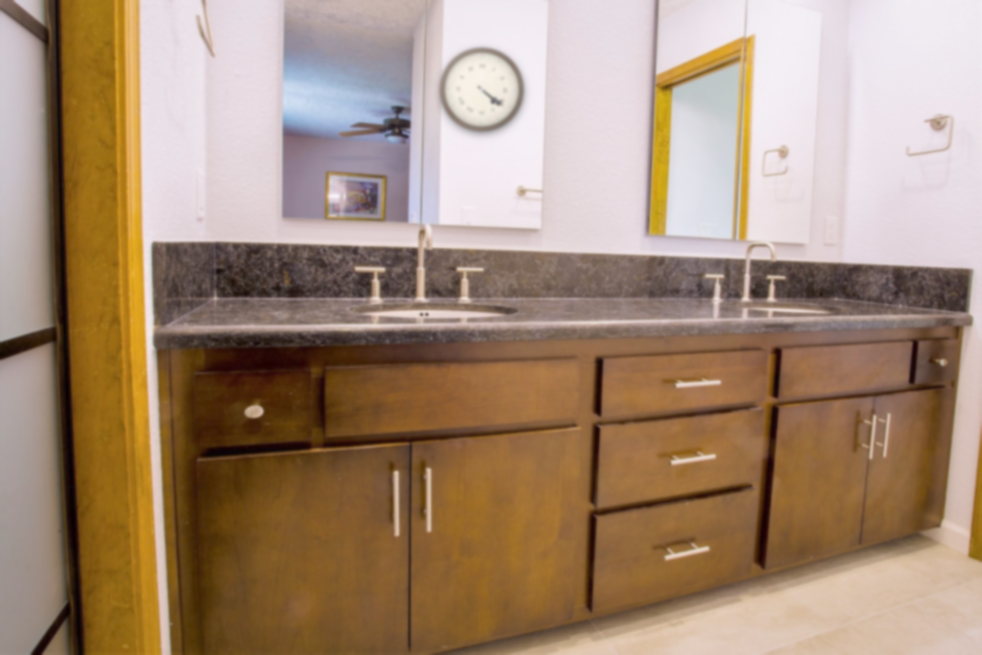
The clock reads {"hour": 4, "minute": 21}
